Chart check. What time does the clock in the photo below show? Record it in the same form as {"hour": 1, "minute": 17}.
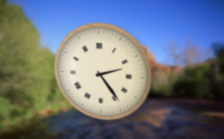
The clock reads {"hour": 2, "minute": 24}
